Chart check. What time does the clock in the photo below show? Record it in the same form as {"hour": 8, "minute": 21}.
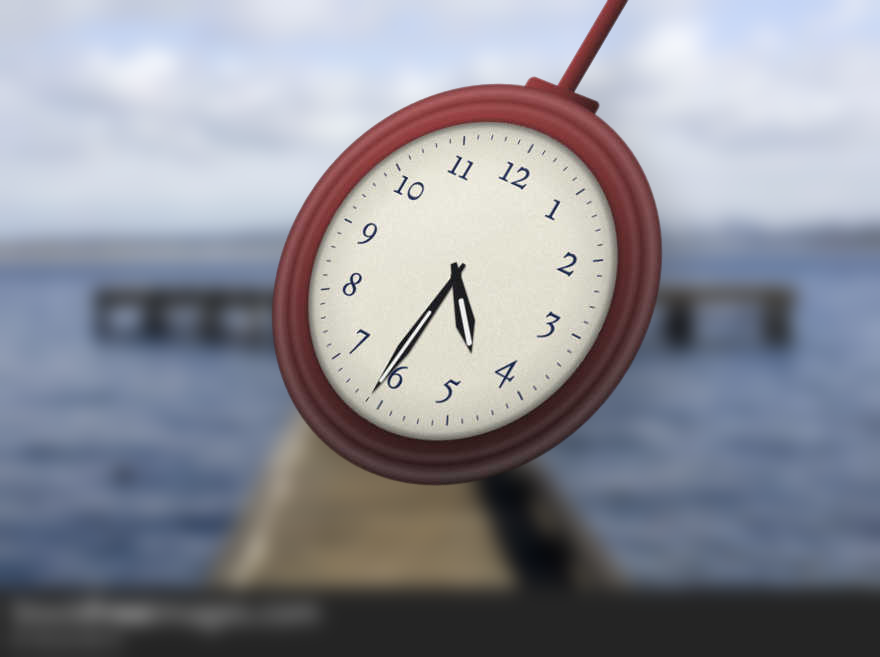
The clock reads {"hour": 4, "minute": 31}
